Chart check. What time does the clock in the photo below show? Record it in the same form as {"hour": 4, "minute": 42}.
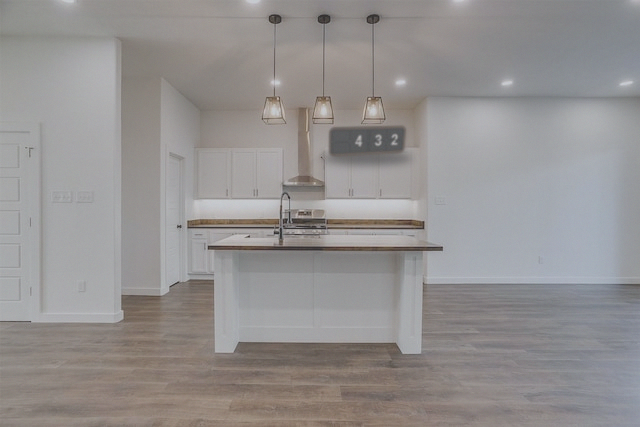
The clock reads {"hour": 4, "minute": 32}
